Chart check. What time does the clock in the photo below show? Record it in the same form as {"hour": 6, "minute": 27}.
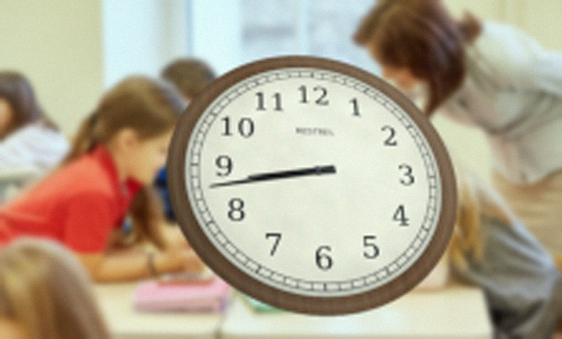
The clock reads {"hour": 8, "minute": 43}
